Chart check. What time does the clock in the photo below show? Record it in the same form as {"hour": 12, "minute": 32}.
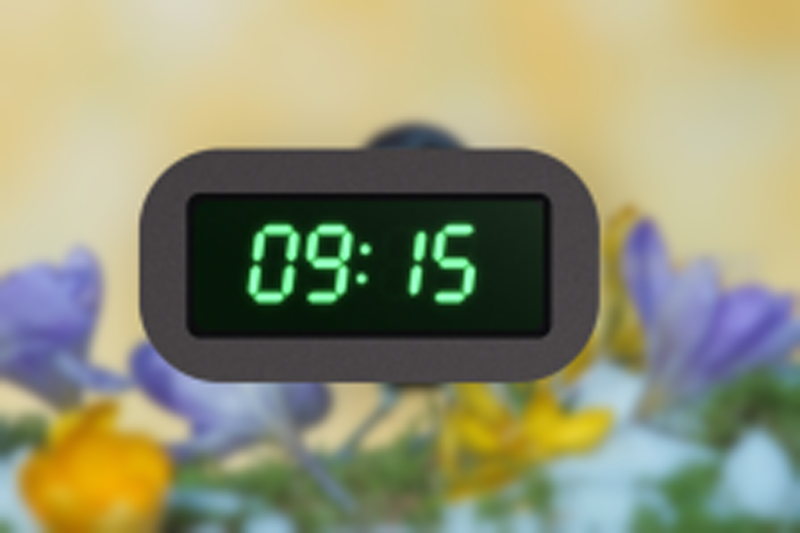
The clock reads {"hour": 9, "minute": 15}
